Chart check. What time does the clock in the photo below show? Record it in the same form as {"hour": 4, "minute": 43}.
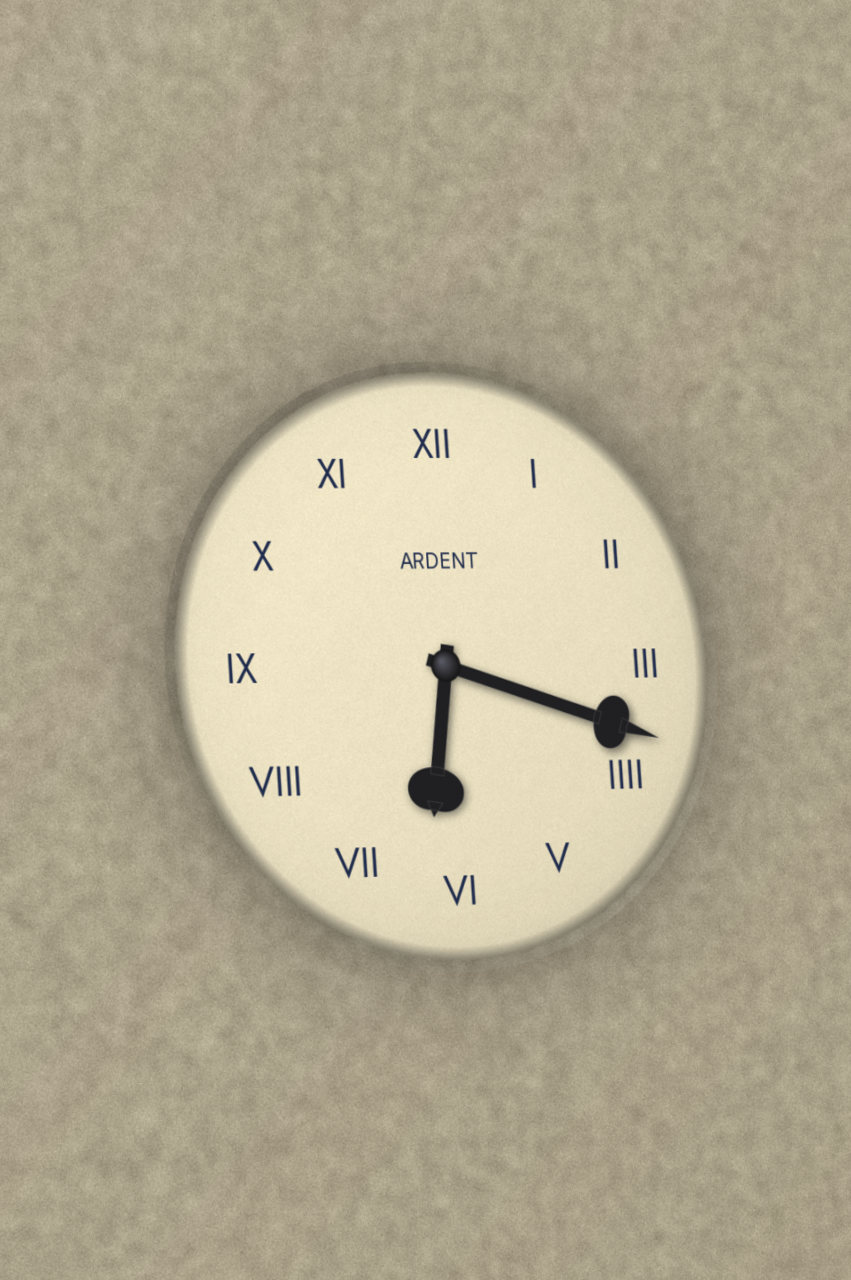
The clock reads {"hour": 6, "minute": 18}
